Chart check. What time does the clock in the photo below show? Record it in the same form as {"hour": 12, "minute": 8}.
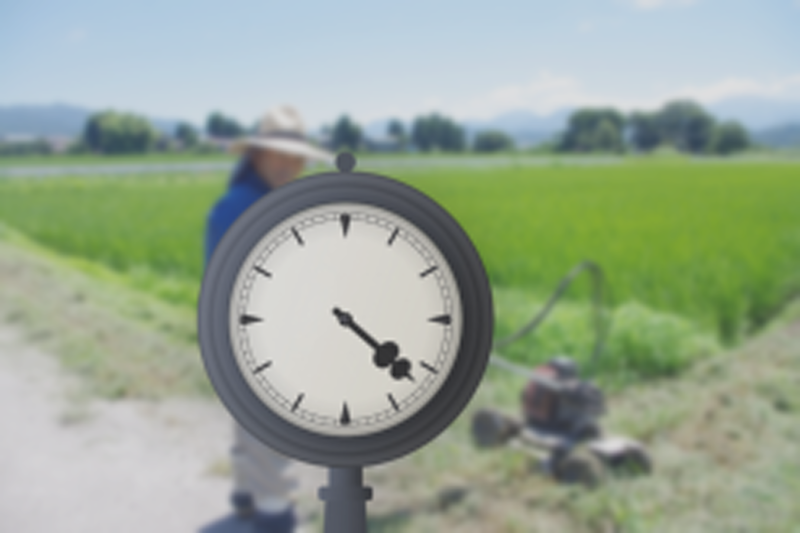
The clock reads {"hour": 4, "minute": 22}
